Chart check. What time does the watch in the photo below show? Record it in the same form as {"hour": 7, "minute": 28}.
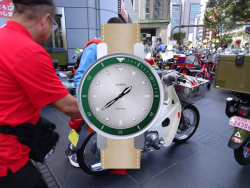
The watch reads {"hour": 1, "minute": 39}
